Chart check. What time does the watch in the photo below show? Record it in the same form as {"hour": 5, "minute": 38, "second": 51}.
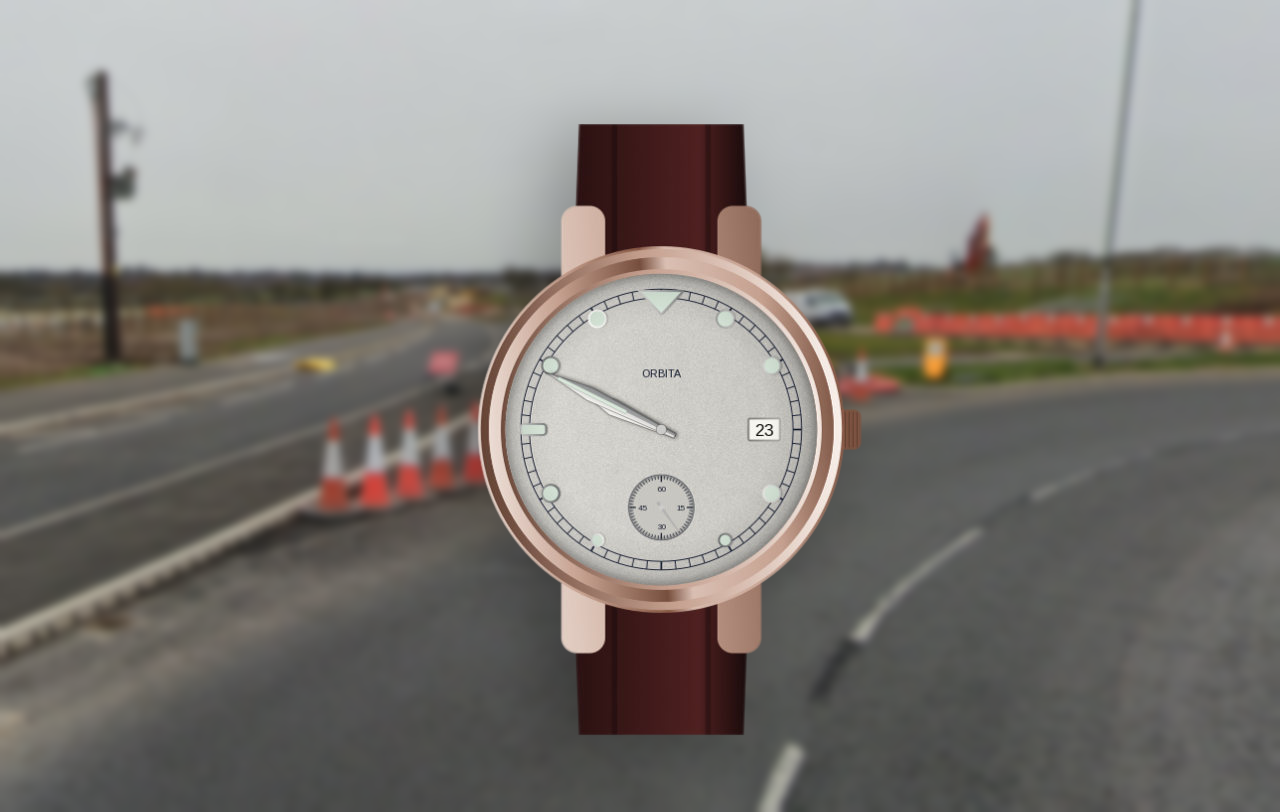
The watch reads {"hour": 9, "minute": 49, "second": 24}
